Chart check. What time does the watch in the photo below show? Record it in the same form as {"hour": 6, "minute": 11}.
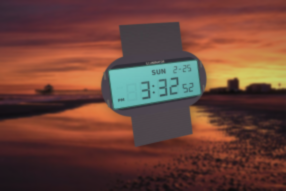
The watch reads {"hour": 3, "minute": 32}
